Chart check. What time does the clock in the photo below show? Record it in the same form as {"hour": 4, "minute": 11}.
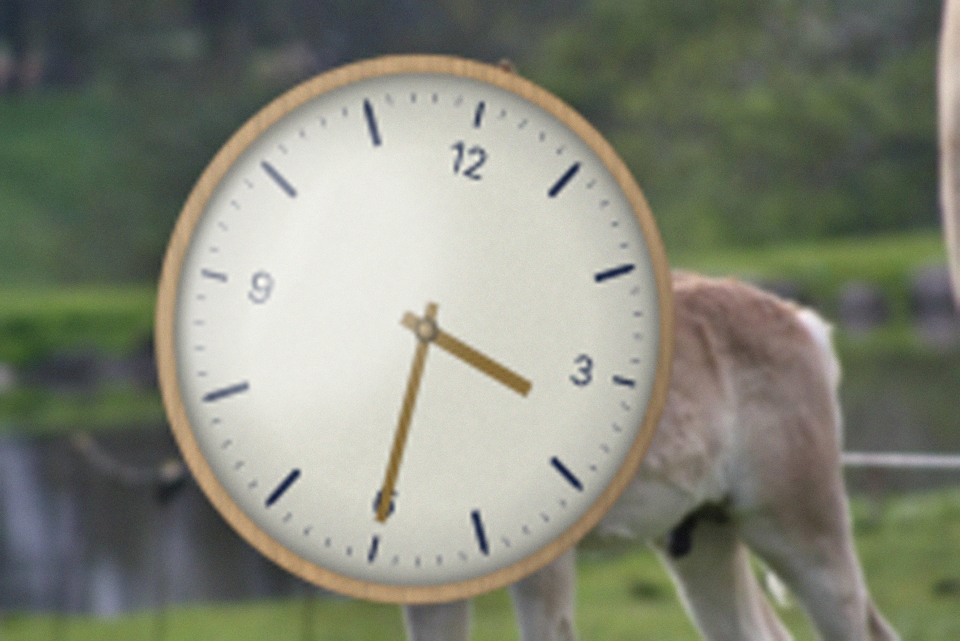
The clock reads {"hour": 3, "minute": 30}
